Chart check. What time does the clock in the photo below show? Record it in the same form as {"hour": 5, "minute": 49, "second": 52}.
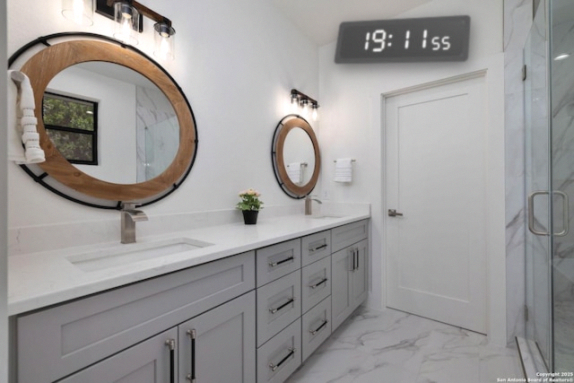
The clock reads {"hour": 19, "minute": 11, "second": 55}
